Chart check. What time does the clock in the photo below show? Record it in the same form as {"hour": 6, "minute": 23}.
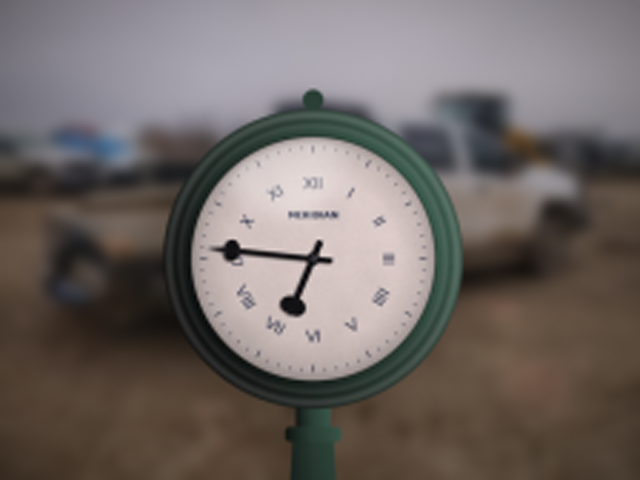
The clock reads {"hour": 6, "minute": 46}
